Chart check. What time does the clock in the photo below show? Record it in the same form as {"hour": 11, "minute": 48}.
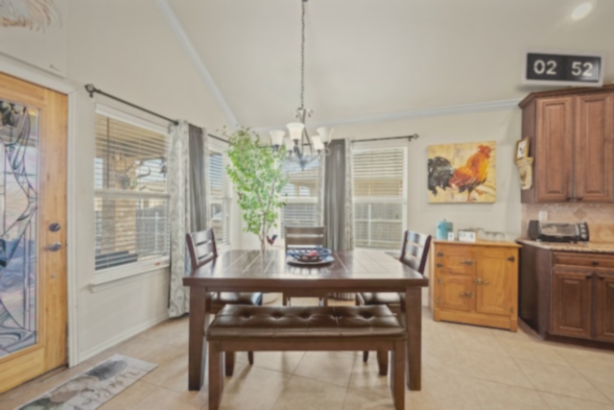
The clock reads {"hour": 2, "minute": 52}
